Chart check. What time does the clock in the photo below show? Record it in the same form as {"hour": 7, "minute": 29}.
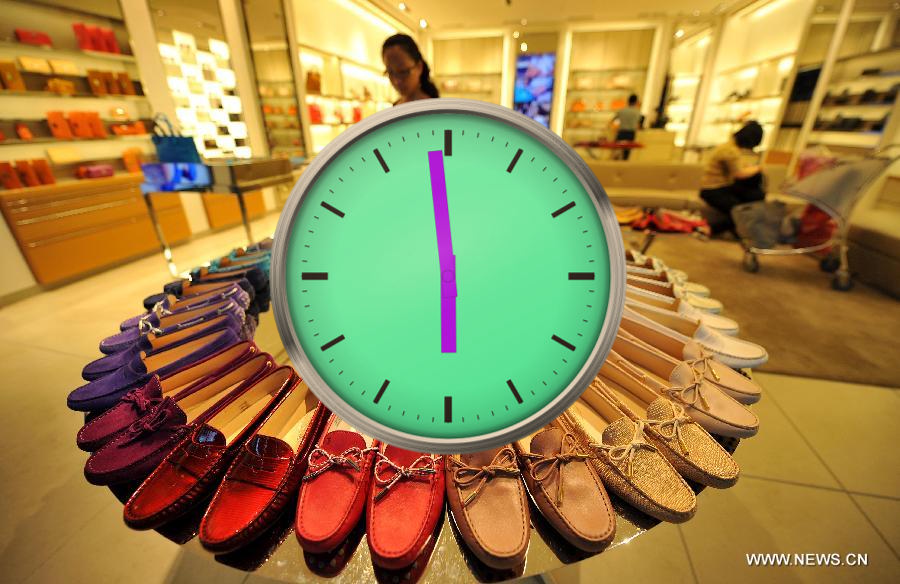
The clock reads {"hour": 5, "minute": 59}
